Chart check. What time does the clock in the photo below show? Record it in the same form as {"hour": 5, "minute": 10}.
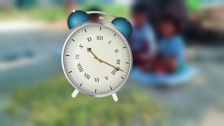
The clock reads {"hour": 10, "minute": 18}
